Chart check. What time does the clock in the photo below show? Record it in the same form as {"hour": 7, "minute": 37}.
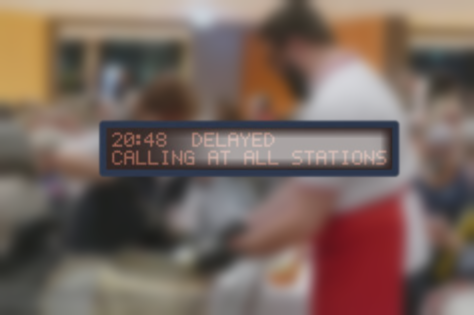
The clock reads {"hour": 20, "minute": 48}
